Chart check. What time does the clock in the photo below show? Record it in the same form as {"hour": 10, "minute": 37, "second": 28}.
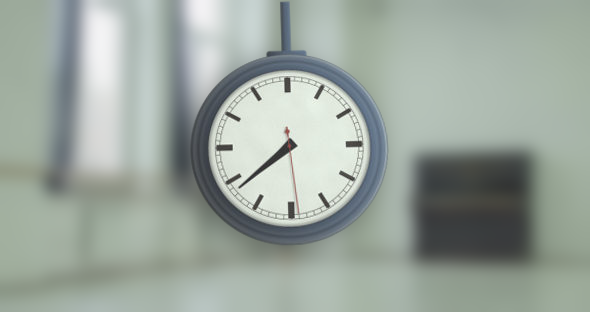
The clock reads {"hour": 7, "minute": 38, "second": 29}
